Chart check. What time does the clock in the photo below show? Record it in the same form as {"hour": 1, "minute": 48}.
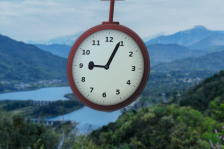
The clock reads {"hour": 9, "minute": 4}
